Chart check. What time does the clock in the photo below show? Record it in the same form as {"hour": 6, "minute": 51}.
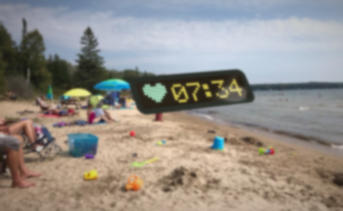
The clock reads {"hour": 7, "minute": 34}
